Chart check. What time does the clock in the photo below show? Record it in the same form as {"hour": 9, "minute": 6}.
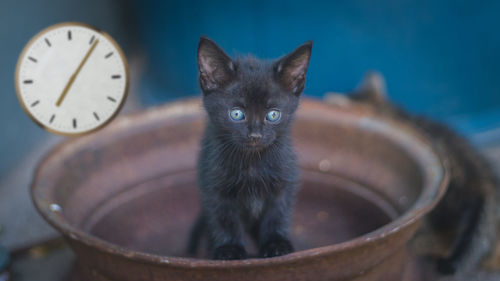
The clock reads {"hour": 7, "minute": 6}
